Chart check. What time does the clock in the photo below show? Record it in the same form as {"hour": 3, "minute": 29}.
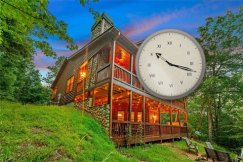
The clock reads {"hour": 10, "minute": 18}
